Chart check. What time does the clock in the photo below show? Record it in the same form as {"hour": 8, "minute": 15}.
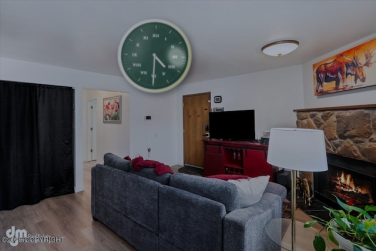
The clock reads {"hour": 4, "minute": 30}
